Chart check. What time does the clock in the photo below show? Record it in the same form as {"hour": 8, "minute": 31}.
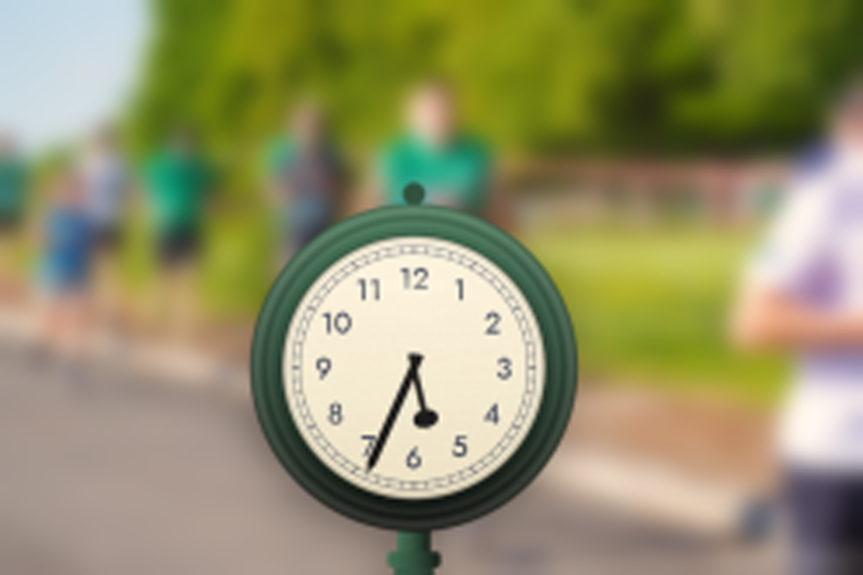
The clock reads {"hour": 5, "minute": 34}
